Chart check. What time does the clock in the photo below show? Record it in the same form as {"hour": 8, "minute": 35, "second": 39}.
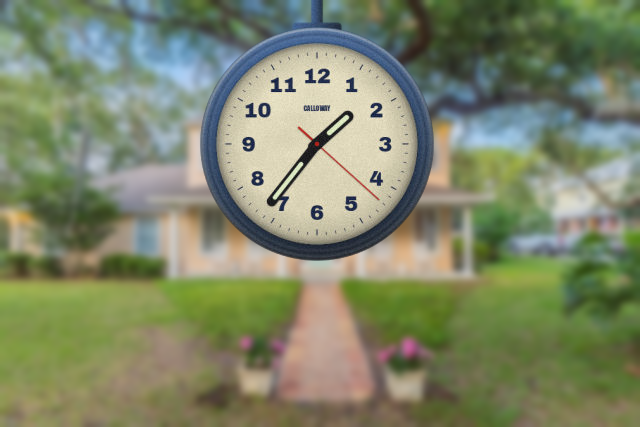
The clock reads {"hour": 1, "minute": 36, "second": 22}
